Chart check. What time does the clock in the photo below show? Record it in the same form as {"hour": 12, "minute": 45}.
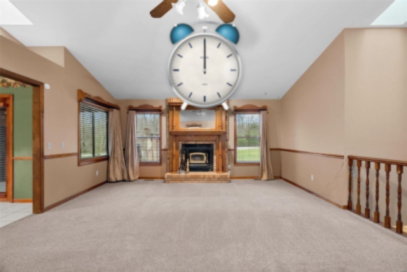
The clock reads {"hour": 12, "minute": 0}
